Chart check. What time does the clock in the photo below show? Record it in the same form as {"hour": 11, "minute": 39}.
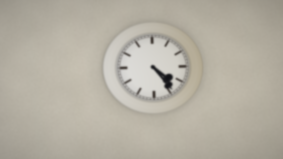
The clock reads {"hour": 4, "minute": 24}
